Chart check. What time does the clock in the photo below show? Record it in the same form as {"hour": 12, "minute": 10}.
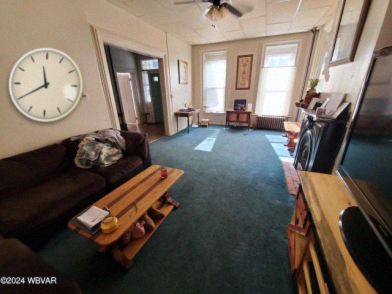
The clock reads {"hour": 11, "minute": 40}
